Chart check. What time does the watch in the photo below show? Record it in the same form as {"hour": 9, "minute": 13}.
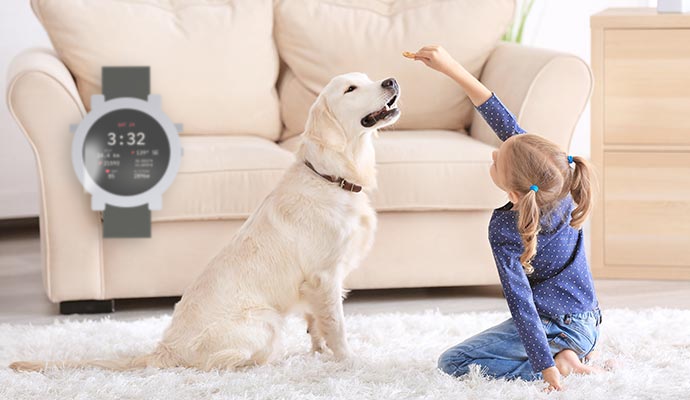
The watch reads {"hour": 3, "minute": 32}
